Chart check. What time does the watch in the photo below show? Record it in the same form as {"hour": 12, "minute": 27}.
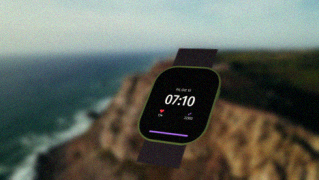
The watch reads {"hour": 7, "minute": 10}
